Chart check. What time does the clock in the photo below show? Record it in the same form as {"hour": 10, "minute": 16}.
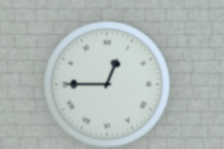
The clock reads {"hour": 12, "minute": 45}
